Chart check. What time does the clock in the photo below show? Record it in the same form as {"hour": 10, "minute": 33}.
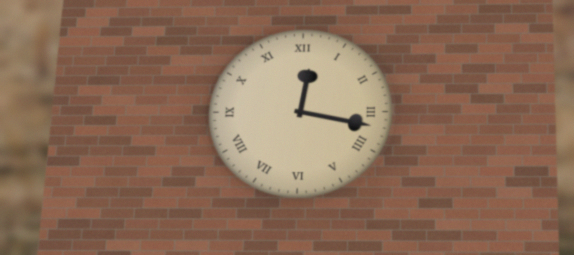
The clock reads {"hour": 12, "minute": 17}
